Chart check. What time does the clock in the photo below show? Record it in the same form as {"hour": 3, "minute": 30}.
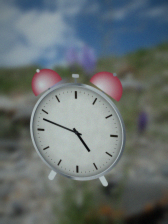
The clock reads {"hour": 4, "minute": 48}
